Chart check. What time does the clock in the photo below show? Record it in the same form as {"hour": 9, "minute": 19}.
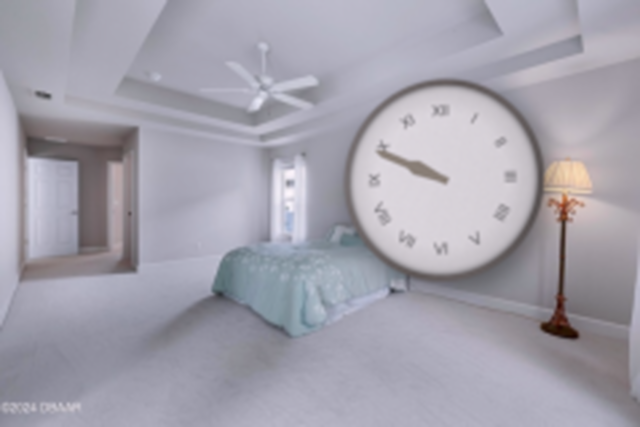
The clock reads {"hour": 9, "minute": 49}
